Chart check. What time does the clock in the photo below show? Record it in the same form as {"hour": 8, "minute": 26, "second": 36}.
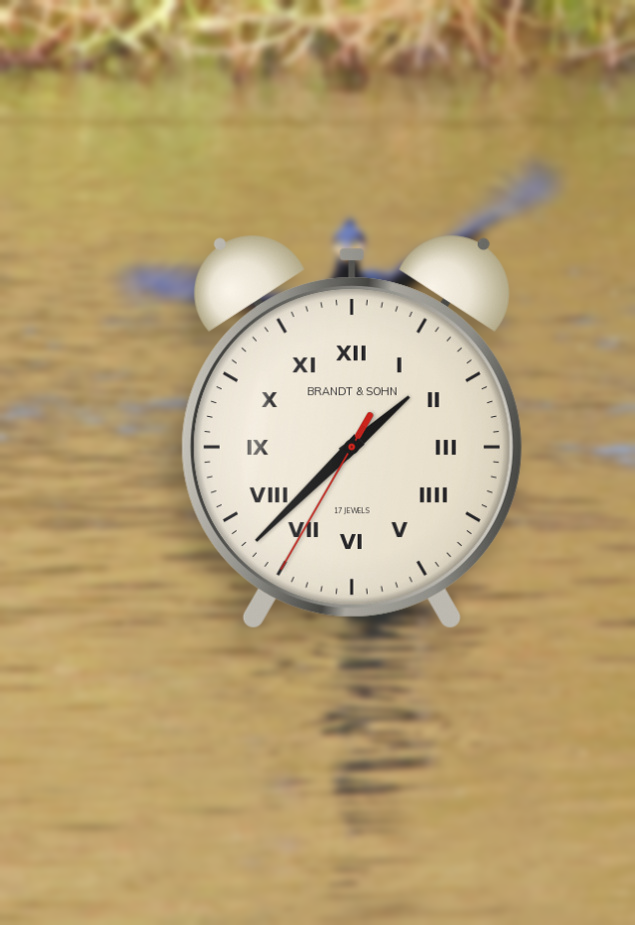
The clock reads {"hour": 1, "minute": 37, "second": 35}
